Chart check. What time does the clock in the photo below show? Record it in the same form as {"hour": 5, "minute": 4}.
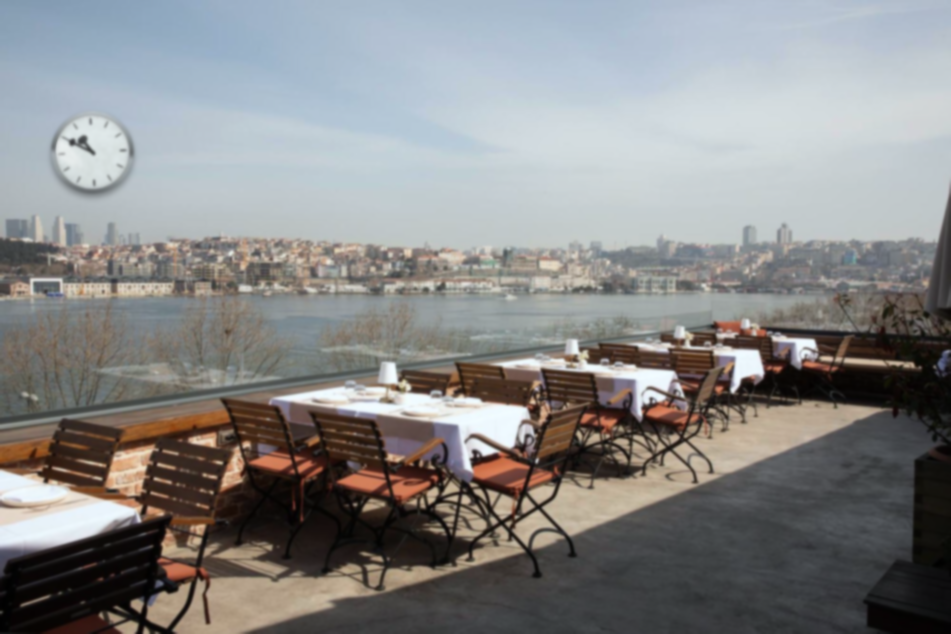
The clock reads {"hour": 10, "minute": 50}
